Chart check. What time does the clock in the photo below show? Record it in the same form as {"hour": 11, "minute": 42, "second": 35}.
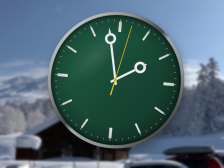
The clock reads {"hour": 1, "minute": 58, "second": 2}
